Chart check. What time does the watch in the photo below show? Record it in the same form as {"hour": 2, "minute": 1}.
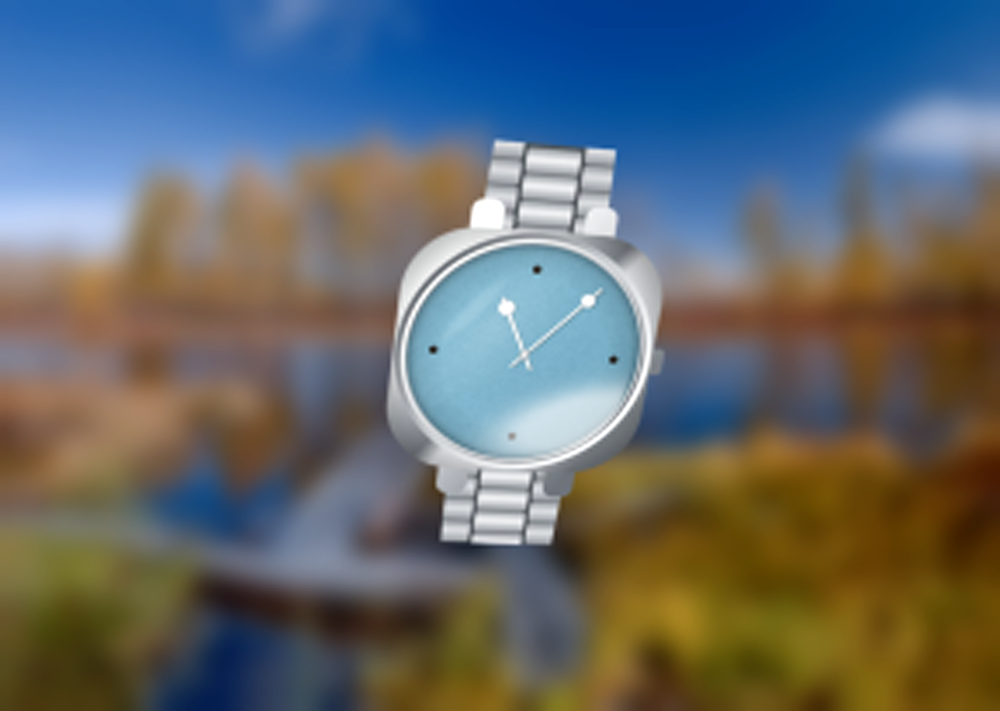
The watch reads {"hour": 11, "minute": 7}
